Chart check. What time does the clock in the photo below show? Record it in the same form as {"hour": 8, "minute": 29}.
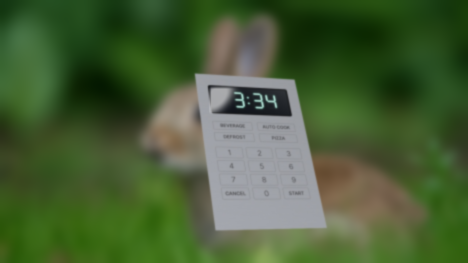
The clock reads {"hour": 3, "minute": 34}
